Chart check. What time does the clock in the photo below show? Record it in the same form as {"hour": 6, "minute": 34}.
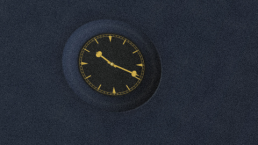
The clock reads {"hour": 10, "minute": 19}
